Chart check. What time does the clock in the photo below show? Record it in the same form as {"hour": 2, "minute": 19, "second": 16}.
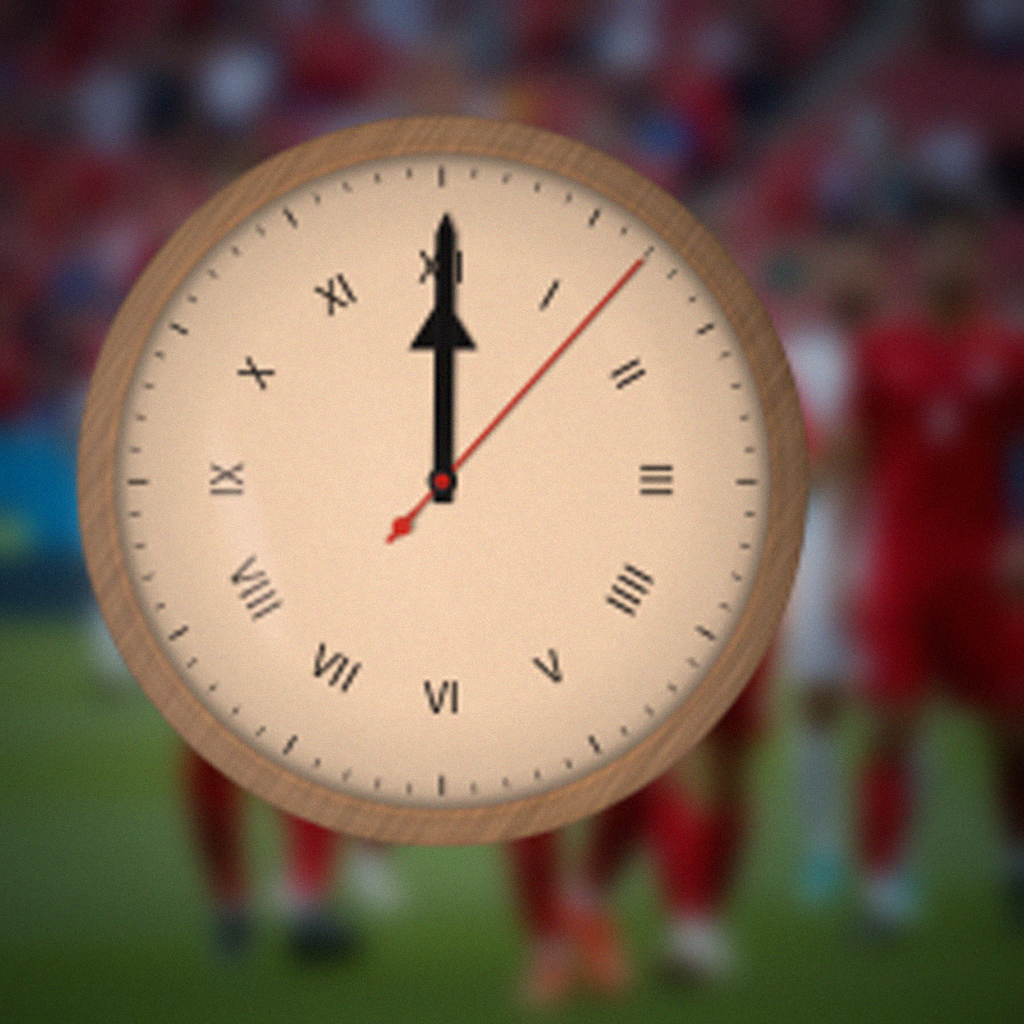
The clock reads {"hour": 12, "minute": 0, "second": 7}
